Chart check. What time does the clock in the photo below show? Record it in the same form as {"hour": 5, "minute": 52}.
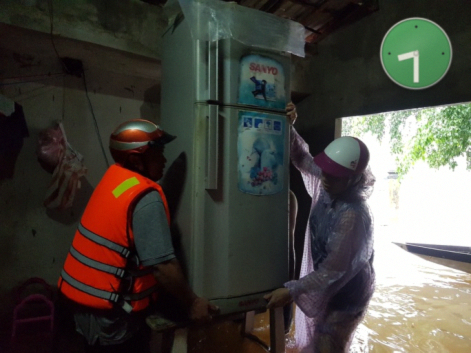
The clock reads {"hour": 8, "minute": 30}
